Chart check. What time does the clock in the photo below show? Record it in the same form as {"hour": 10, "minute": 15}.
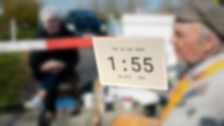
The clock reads {"hour": 1, "minute": 55}
